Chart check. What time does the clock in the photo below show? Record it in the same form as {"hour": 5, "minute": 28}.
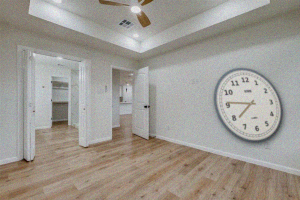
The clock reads {"hour": 7, "minute": 46}
